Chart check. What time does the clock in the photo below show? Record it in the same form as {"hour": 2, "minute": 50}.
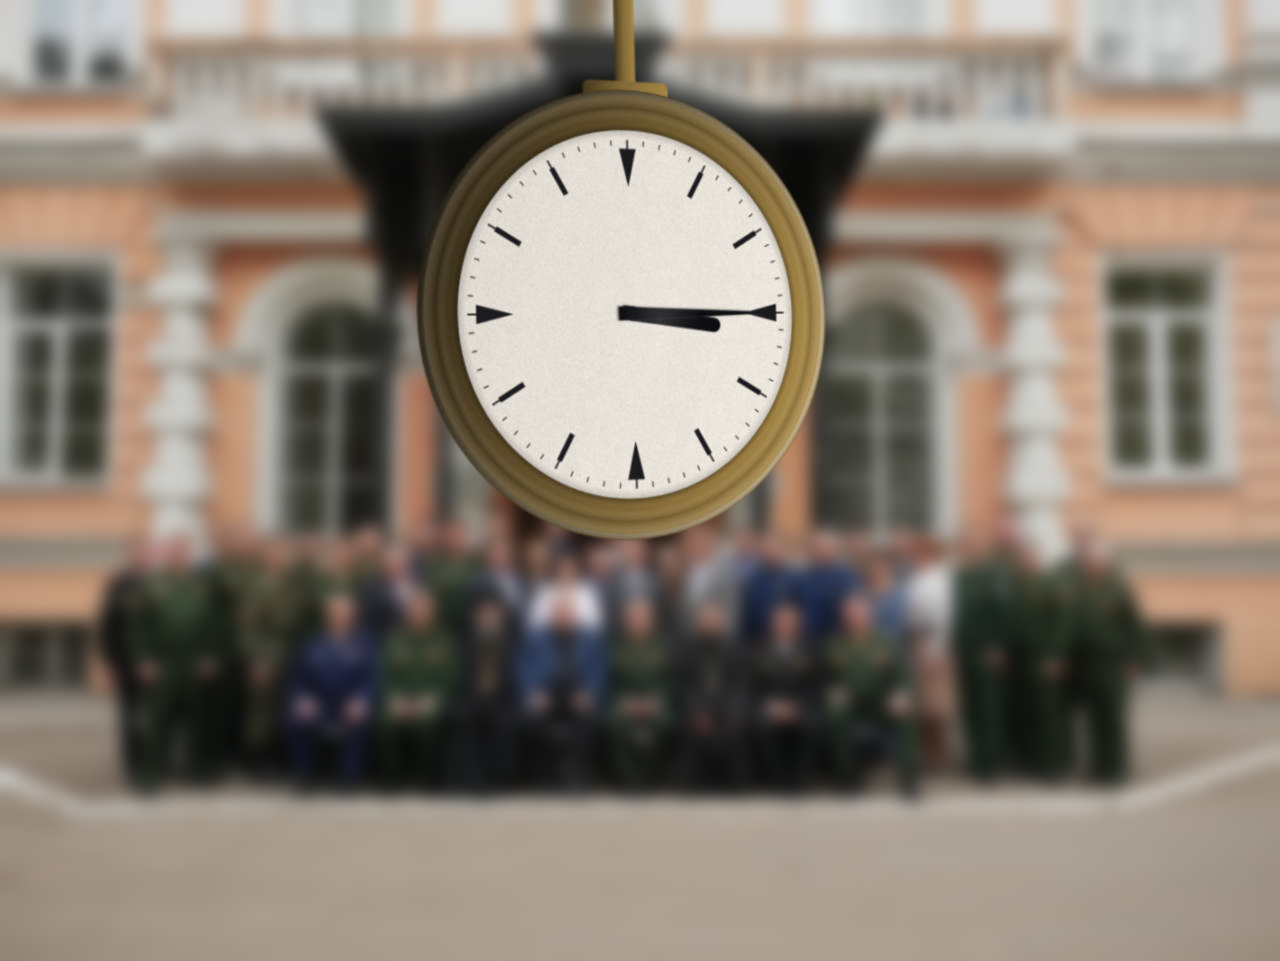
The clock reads {"hour": 3, "minute": 15}
